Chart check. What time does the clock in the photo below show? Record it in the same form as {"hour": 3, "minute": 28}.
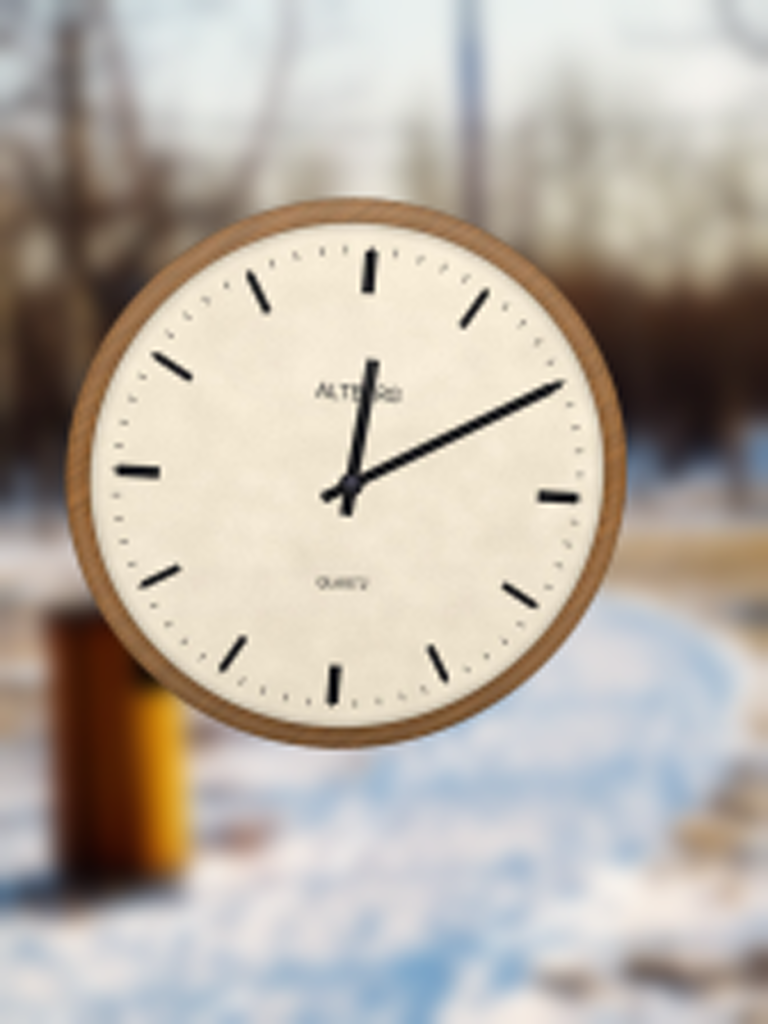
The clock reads {"hour": 12, "minute": 10}
